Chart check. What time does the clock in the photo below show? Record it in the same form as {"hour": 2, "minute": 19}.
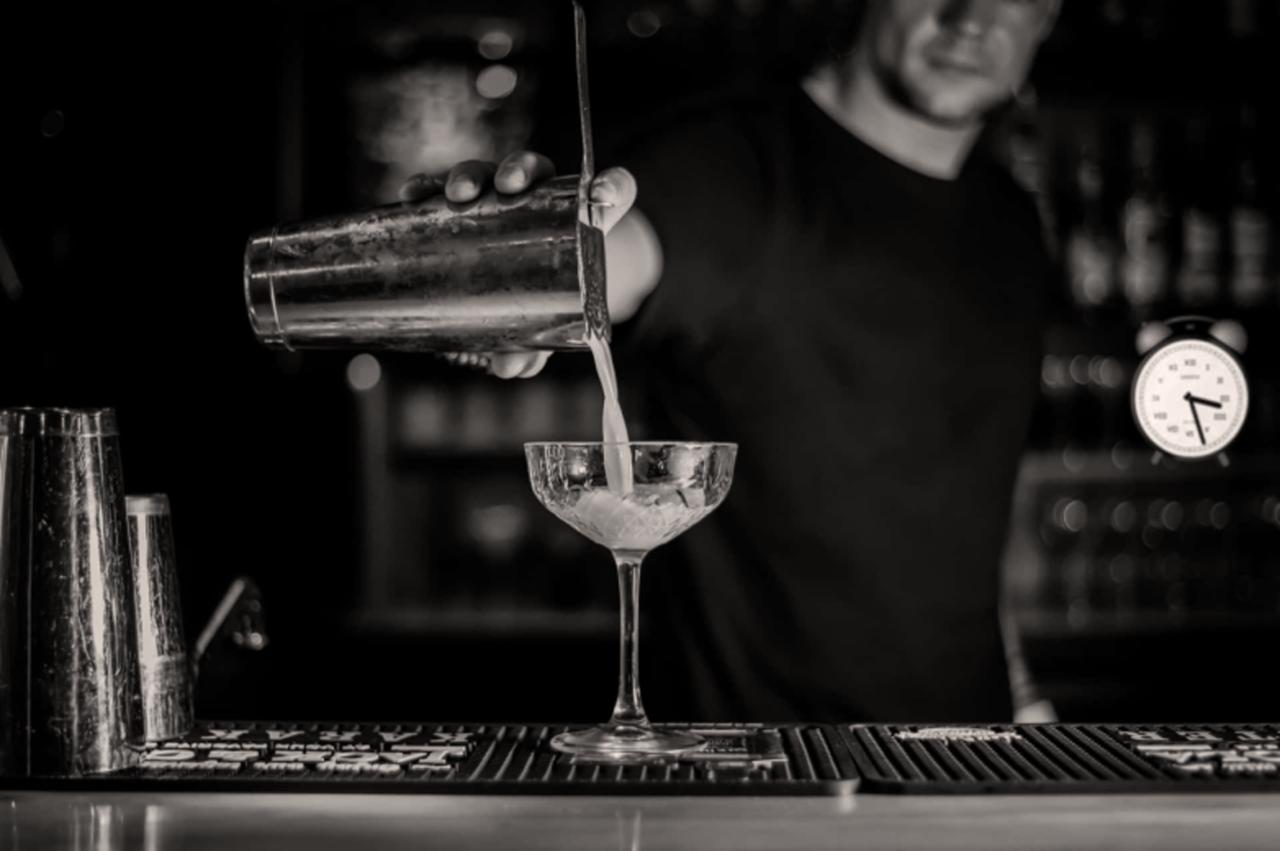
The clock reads {"hour": 3, "minute": 27}
